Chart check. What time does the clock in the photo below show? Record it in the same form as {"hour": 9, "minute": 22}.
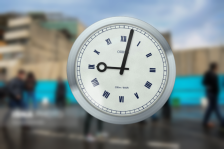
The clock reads {"hour": 9, "minute": 2}
